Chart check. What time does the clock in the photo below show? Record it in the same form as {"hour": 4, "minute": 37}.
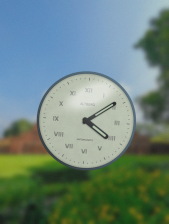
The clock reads {"hour": 4, "minute": 9}
